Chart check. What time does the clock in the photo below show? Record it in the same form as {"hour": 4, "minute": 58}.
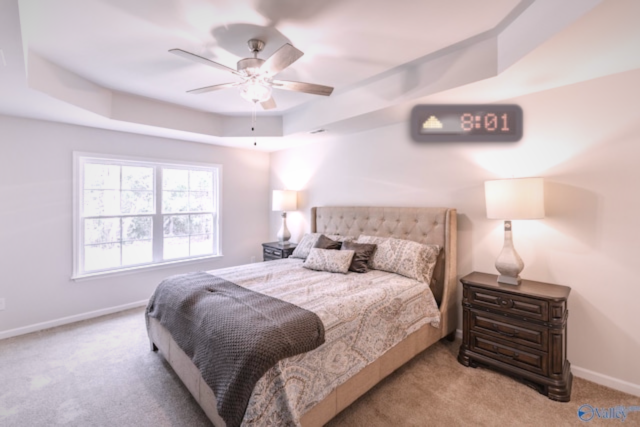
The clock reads {"hour": 8, "minute": 1}
